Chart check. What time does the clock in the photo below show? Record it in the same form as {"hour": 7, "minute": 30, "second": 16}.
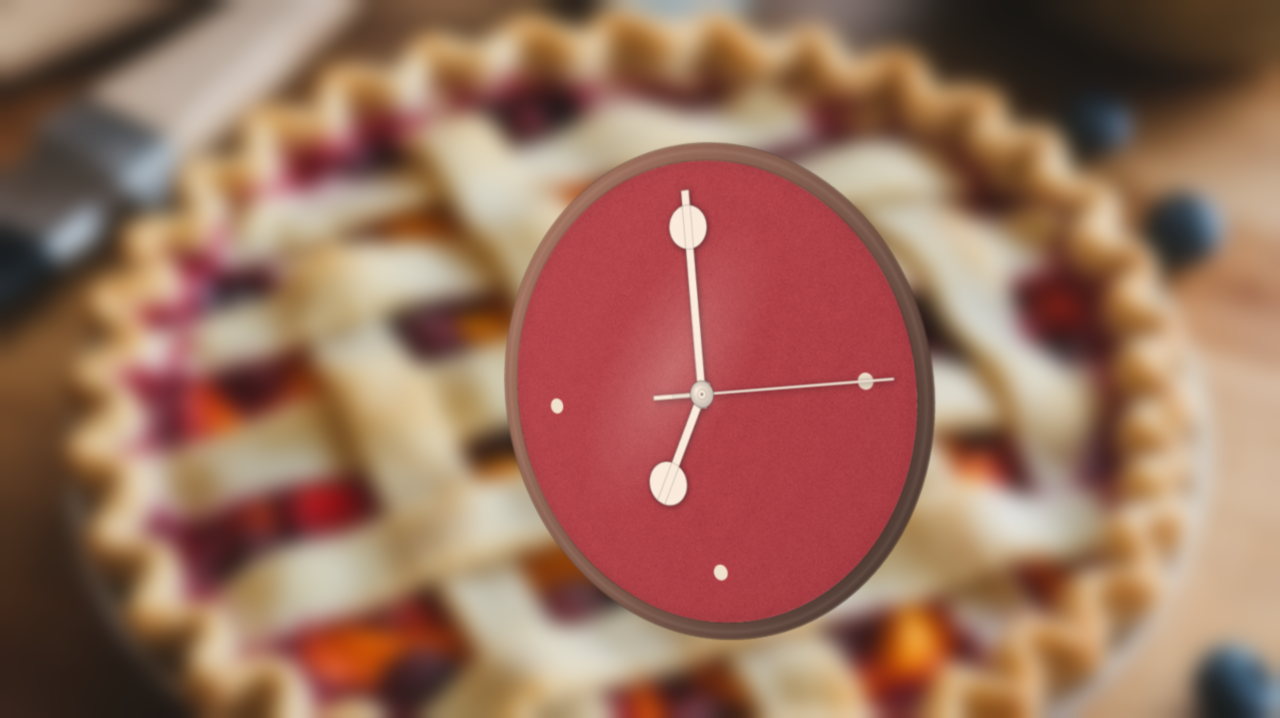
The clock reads {"hour": 7, "minute": 0, "second": 15}
